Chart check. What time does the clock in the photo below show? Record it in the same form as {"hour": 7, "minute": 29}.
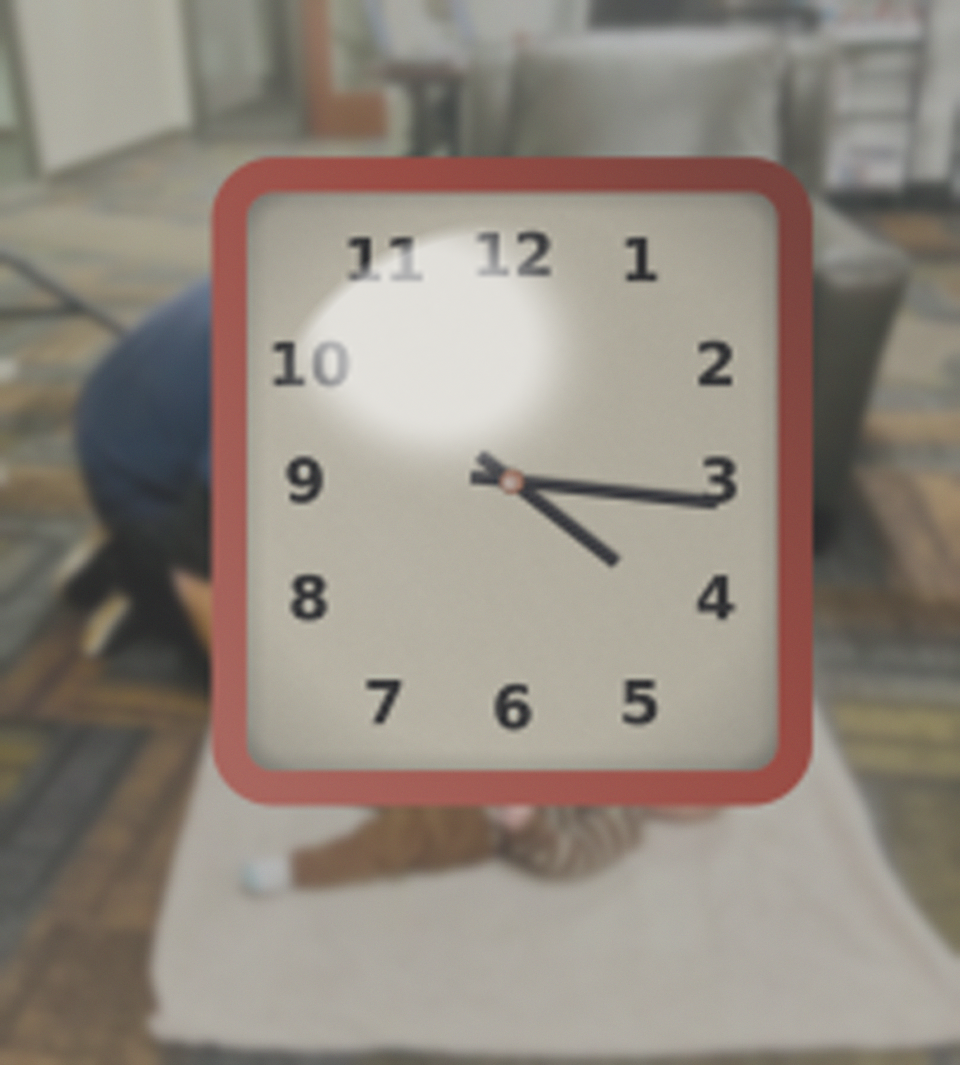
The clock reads {"hour": 4, "minute": 16}
